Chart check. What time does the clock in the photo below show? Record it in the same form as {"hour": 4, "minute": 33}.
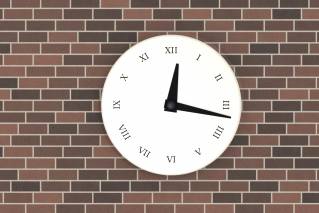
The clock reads {"hour": 12, "minute": 17}
